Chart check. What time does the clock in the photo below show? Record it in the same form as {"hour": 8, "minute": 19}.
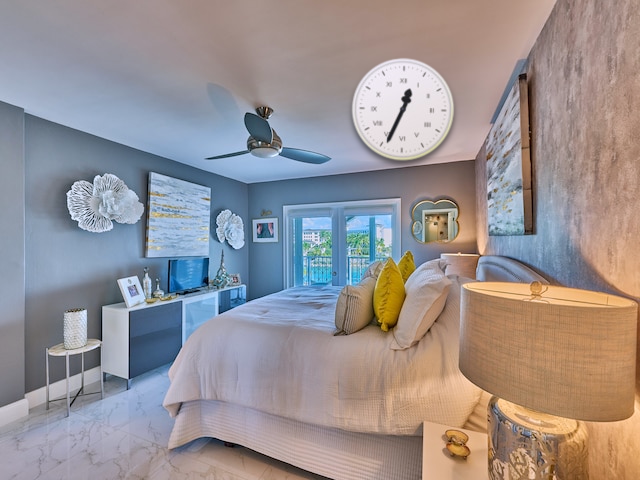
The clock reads {"hour": 12, "minute": 34}
